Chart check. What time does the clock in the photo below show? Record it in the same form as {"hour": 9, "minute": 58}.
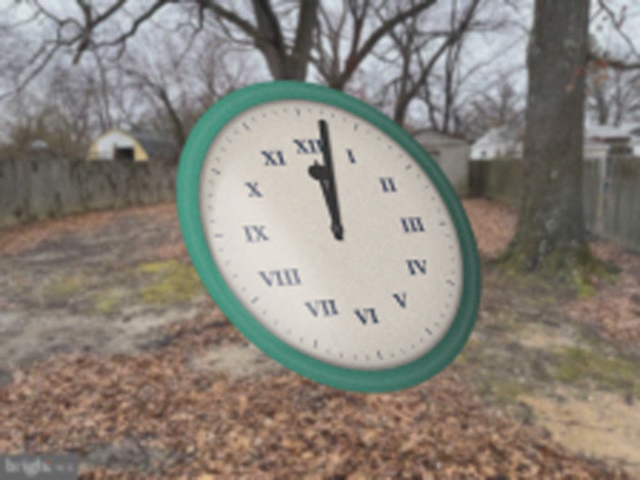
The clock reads {"hour": 12, "minute": 2}
